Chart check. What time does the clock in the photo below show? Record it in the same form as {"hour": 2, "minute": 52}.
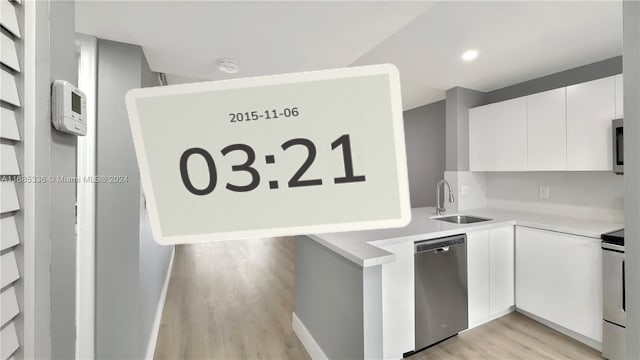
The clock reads {"hour": 3, "minute": 21}
